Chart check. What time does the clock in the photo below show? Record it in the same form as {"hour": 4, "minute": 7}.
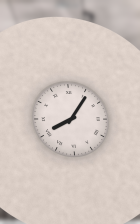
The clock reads {"hour": 8, "minute": 6}
